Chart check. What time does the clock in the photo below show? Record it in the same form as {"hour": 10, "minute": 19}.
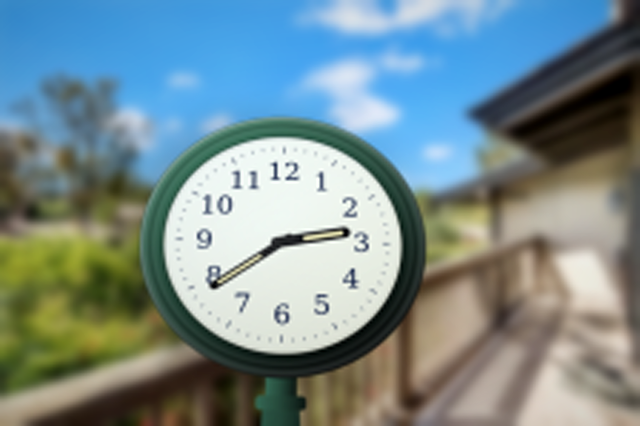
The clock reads {"hour": 2, "minute": 39}
